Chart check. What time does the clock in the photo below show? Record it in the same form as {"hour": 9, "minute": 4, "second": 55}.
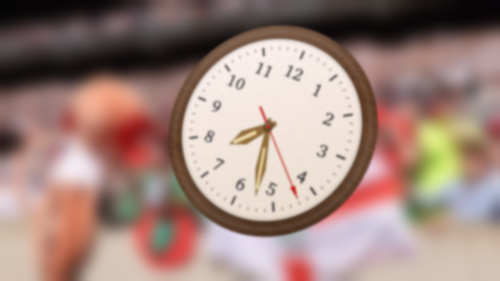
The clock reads {"hour": 7, "minute": 27, "second": 22}
